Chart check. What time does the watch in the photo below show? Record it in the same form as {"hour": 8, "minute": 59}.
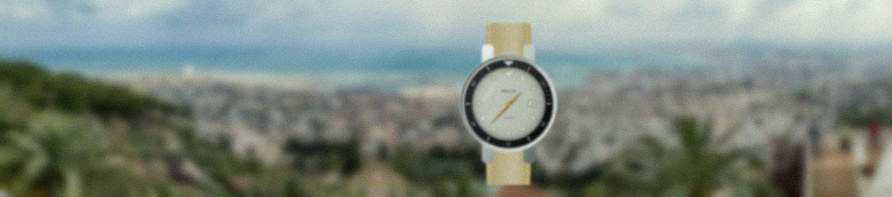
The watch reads {"hour": 1, "minute": 37}
